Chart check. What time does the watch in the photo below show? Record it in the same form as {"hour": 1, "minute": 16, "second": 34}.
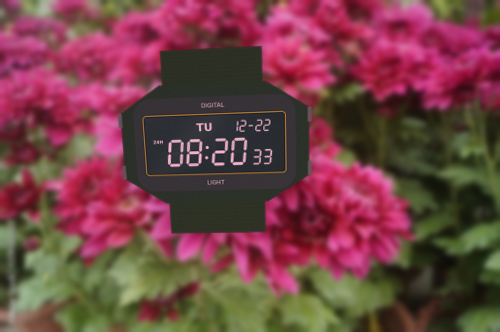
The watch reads {"hour": 8, "minute": 20, "second": 33}
